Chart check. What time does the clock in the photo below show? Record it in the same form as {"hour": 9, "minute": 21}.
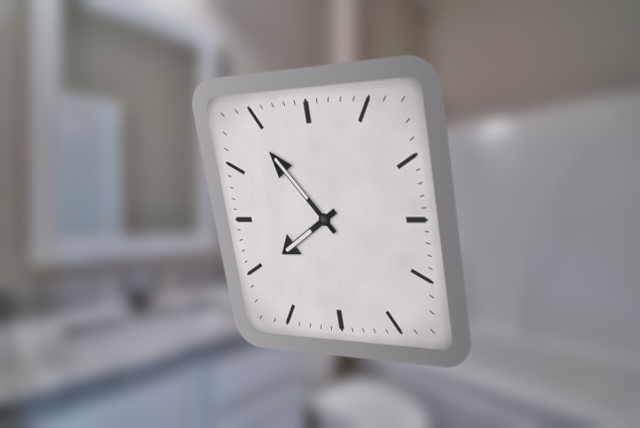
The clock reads {"hour": 7, "minute": 54}
